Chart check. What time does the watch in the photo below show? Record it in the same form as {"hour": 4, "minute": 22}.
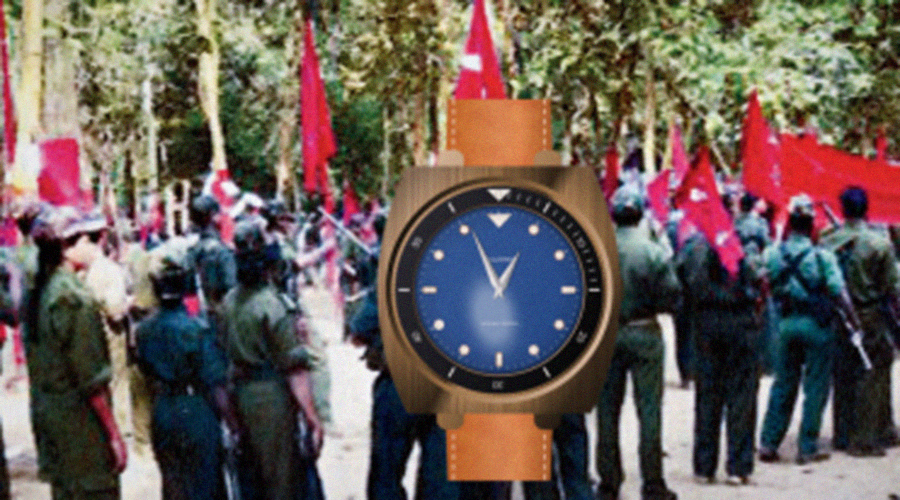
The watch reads {"hour": 12, "minute": 56}
